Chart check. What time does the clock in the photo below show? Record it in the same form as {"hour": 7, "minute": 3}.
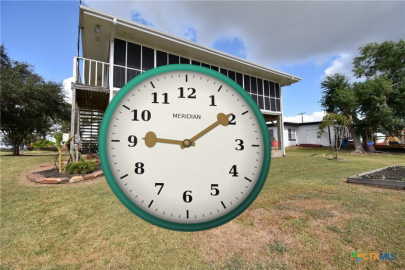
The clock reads {"hour": 9, "minute": 9}
